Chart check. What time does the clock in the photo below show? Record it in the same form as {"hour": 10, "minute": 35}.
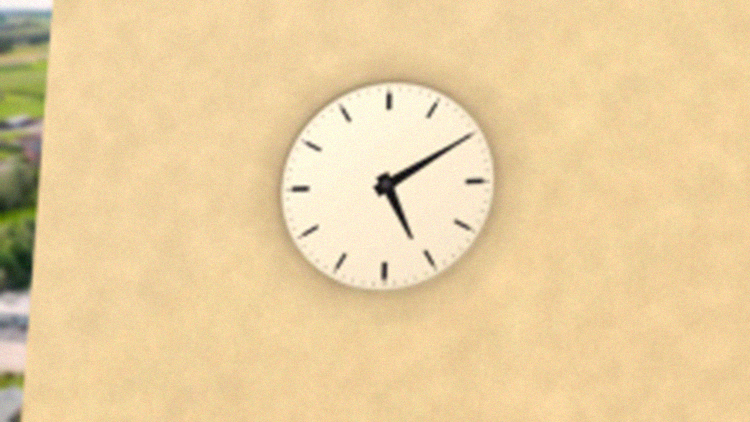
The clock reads {"hour": 5, "minute": 10}
